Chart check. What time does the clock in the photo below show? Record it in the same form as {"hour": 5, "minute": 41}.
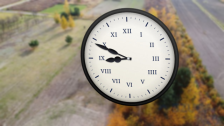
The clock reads {"hour": 8, "minute": 49}
